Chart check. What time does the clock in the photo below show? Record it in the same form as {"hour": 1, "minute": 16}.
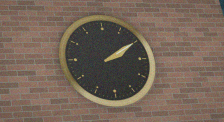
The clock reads {"hour": 2, "minute": 10}
